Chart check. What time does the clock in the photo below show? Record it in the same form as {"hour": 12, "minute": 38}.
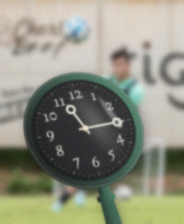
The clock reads {"hour": 11, "minute": 15}
